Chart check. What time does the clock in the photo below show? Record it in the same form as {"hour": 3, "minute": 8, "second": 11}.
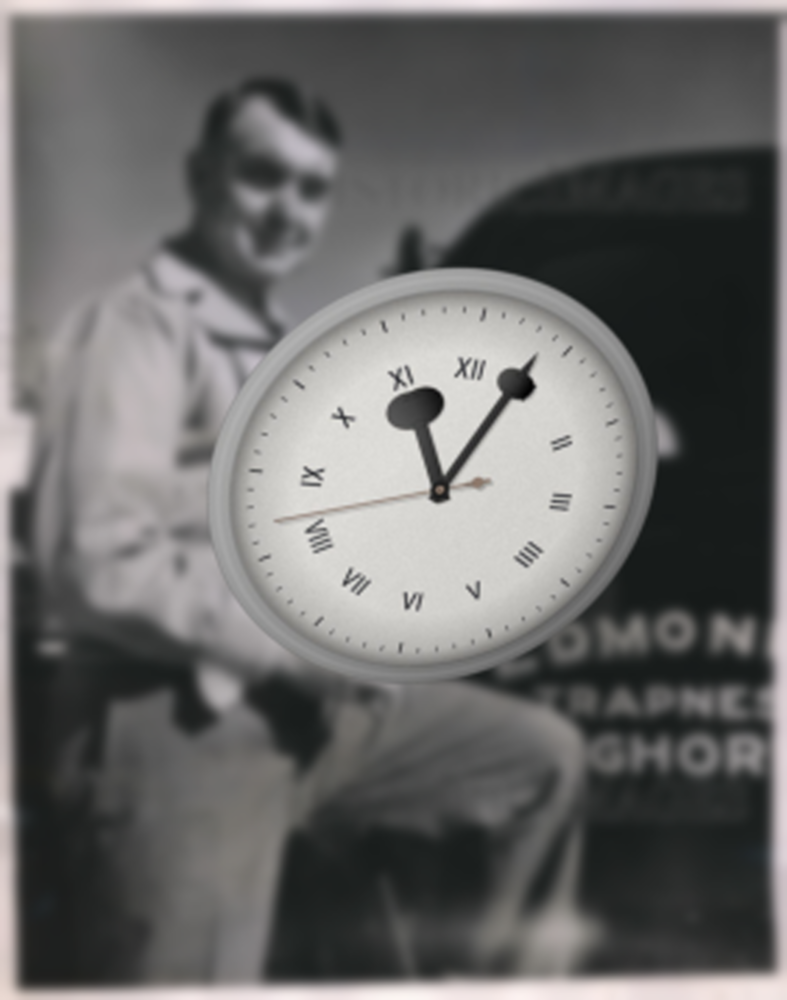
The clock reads {"hour": 11, "minute": 3, "second": 42}
